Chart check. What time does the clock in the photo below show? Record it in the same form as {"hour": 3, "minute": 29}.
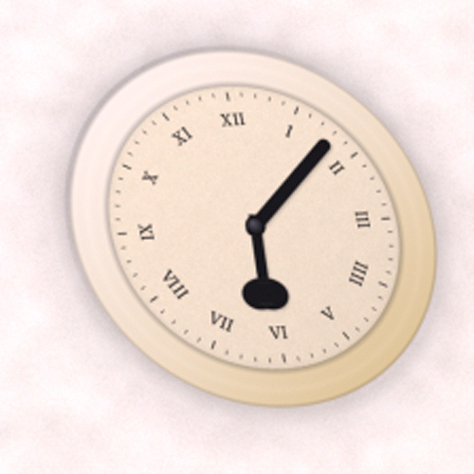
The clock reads {"hour": 6, "minute": 8}
